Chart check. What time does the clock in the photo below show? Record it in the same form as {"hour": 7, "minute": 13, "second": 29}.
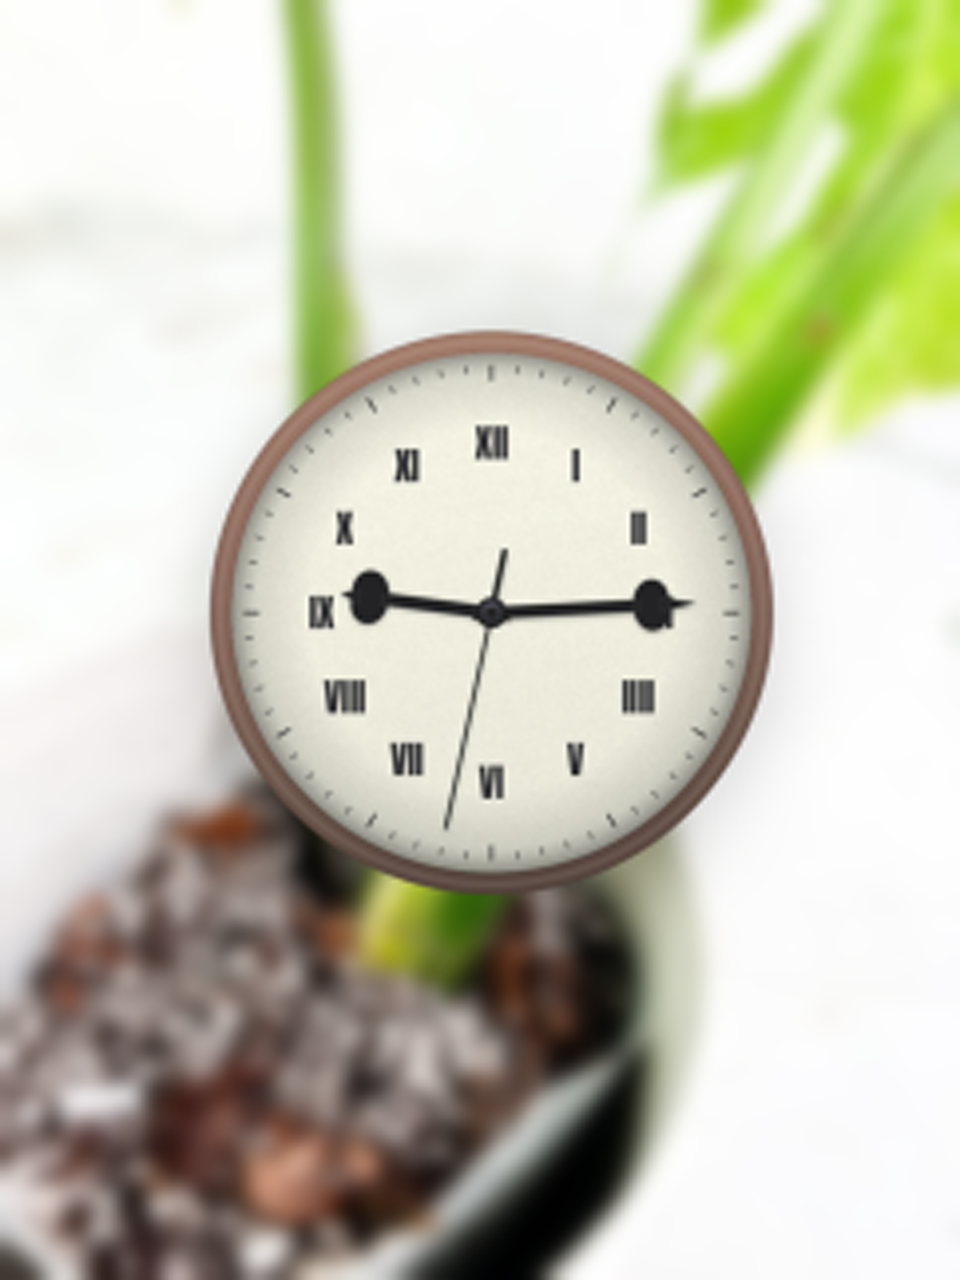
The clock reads {"hour": 9, "minute": 14, "second": 32}
